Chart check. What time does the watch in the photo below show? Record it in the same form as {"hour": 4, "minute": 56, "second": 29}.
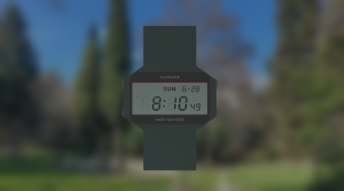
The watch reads {"hour": 8, "minute": 10, "second": 49}
